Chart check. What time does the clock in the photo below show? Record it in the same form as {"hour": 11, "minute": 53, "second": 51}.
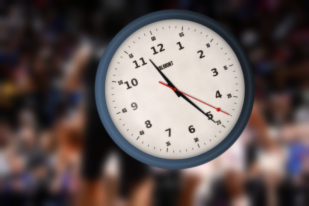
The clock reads {"hour": 11, "minute": 25, "second": 23}
